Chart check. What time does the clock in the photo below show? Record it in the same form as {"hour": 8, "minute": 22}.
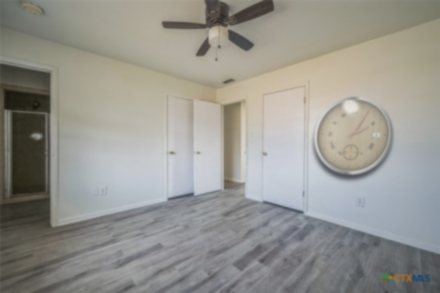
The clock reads {"hour": 2, "minute": 5}
